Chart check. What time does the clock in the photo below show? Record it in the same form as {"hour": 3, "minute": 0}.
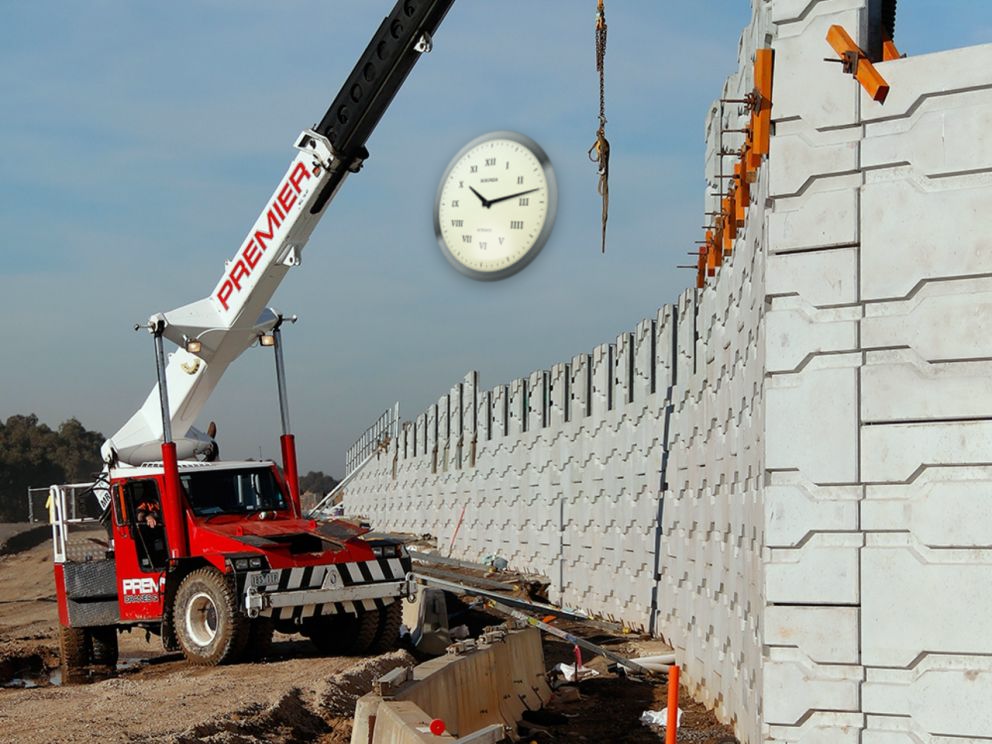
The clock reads {"hour": 10, "minute": 13}
